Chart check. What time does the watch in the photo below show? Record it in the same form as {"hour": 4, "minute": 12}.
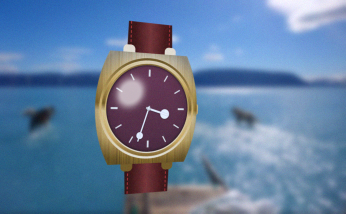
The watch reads {"hour": 3, "minute": 33}
